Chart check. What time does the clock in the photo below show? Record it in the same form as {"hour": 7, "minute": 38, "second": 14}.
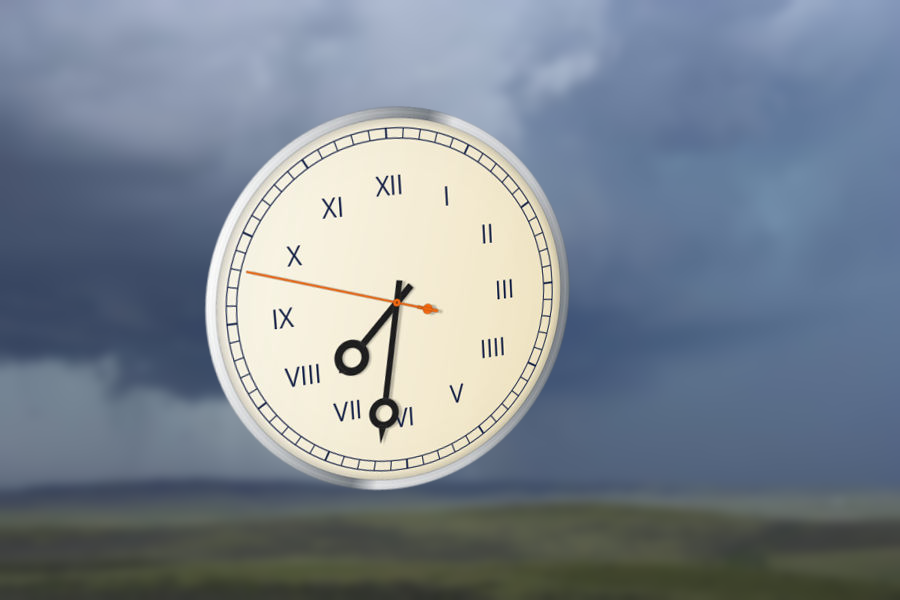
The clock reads {"hour": 7, "minute": 31, "second": 48}
